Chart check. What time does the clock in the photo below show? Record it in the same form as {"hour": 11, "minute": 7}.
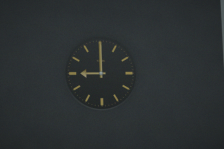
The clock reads {"hour": 9, "minute": 0}
